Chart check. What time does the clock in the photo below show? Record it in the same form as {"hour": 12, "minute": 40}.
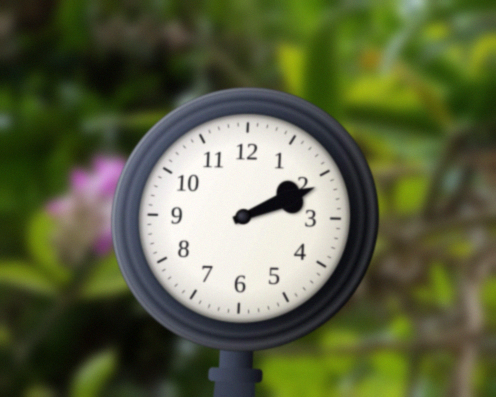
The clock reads {"hour": 2, "minute": 11}
